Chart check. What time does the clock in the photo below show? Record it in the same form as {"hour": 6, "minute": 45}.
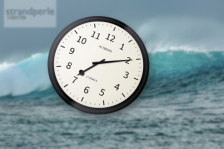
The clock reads {"hour": 7, "minute": 10}
